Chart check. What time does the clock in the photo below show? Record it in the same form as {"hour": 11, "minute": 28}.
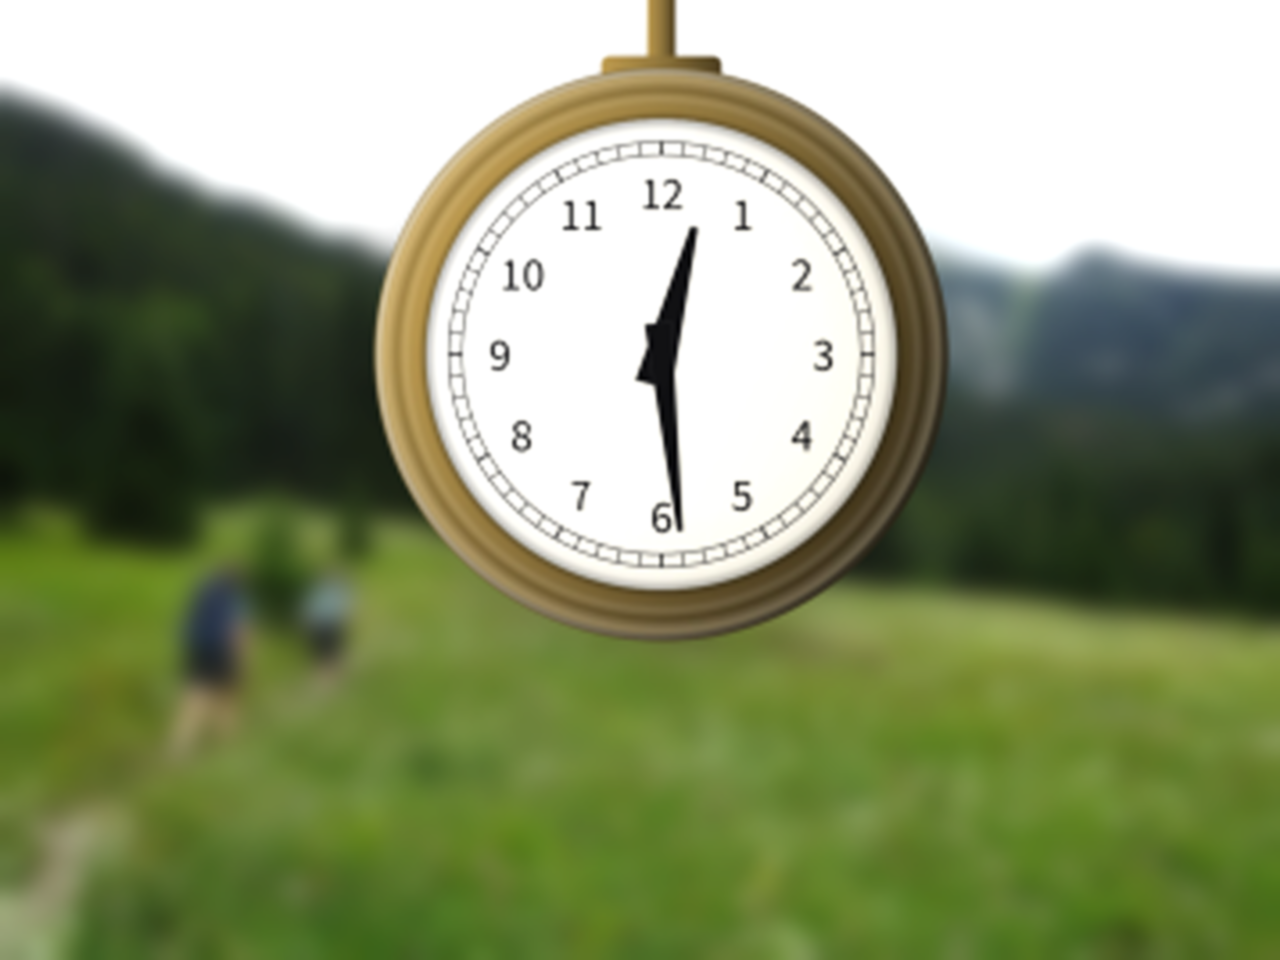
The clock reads {"hour": 12, "minute": 29}
